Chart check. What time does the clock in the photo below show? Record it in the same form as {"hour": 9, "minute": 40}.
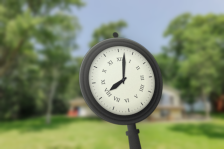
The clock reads {"hour": 8, "minute": 2}
